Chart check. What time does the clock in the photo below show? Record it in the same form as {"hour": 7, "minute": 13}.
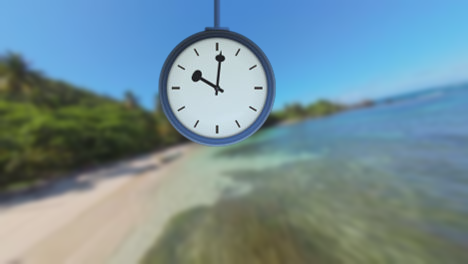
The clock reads {"hour": 10, "minute": 1}
